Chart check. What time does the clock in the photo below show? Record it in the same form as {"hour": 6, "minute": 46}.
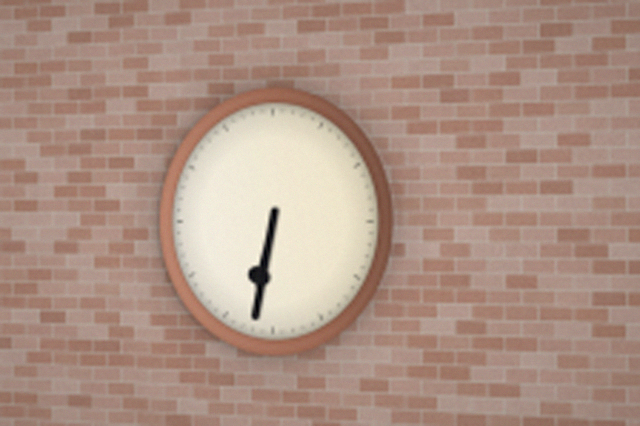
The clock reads {"hour": 6, "minute": 32}
